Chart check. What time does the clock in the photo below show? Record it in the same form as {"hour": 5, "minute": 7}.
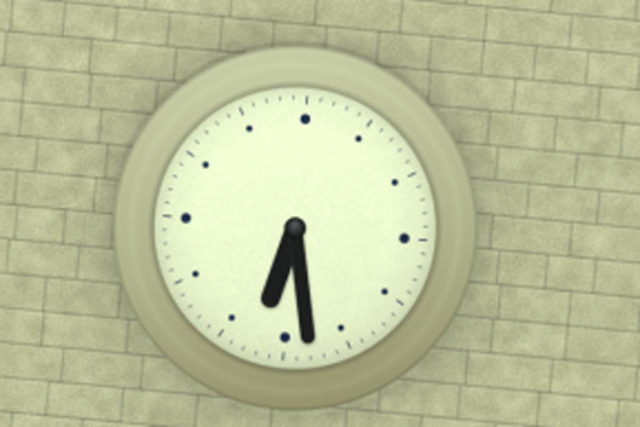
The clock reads {"hour": 6, "minute": 28}
